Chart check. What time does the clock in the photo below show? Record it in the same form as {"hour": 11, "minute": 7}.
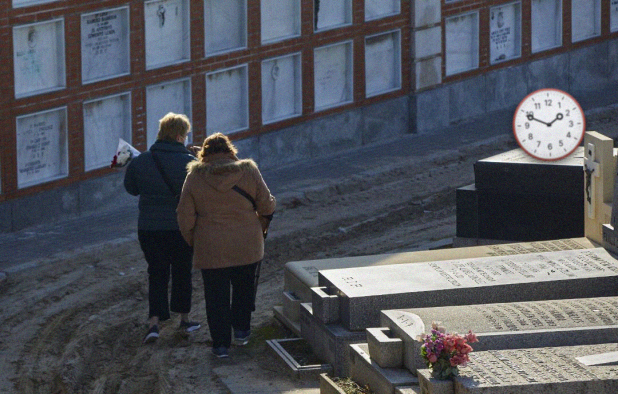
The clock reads {"hour": 1, "minute": 49}
